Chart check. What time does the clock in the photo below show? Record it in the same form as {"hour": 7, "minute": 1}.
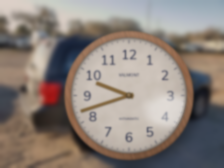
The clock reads {"hour": 9, "minute": 42}
